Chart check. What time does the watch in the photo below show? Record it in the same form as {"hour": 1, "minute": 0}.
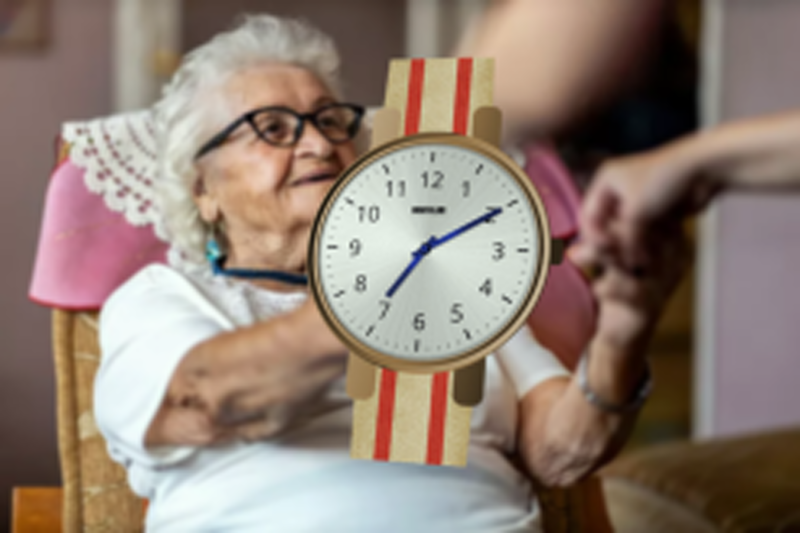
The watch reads {"hour": 7, "minute": 10}
